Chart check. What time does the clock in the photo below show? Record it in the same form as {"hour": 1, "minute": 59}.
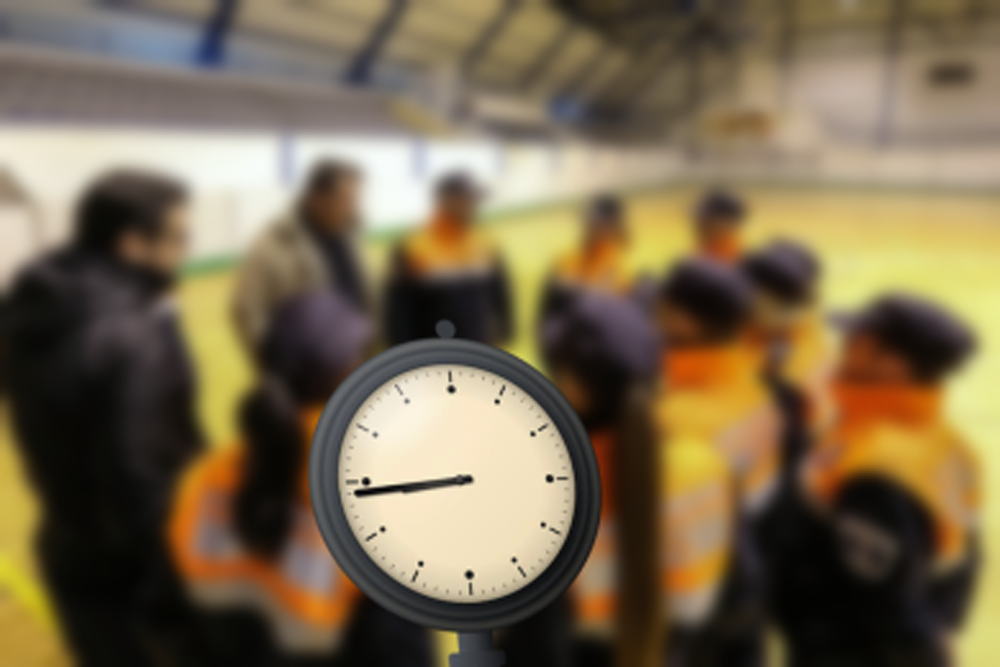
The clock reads {"hour": 8, "minute": 44}
